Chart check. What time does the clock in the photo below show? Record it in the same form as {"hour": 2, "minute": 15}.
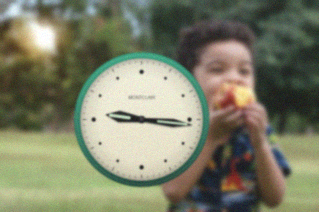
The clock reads {"hour": 9, "minute": 16}
